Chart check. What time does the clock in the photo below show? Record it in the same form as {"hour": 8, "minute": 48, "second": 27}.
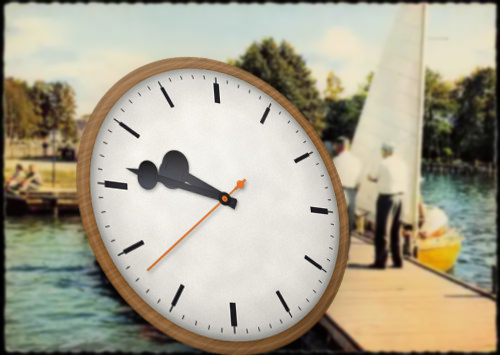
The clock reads {"hour": 9, "minute": 46, "second": 38}
